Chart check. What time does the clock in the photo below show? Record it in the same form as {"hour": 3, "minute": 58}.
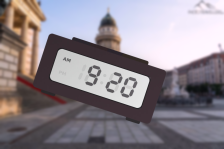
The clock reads {"hour": 9, "minute": 20}
